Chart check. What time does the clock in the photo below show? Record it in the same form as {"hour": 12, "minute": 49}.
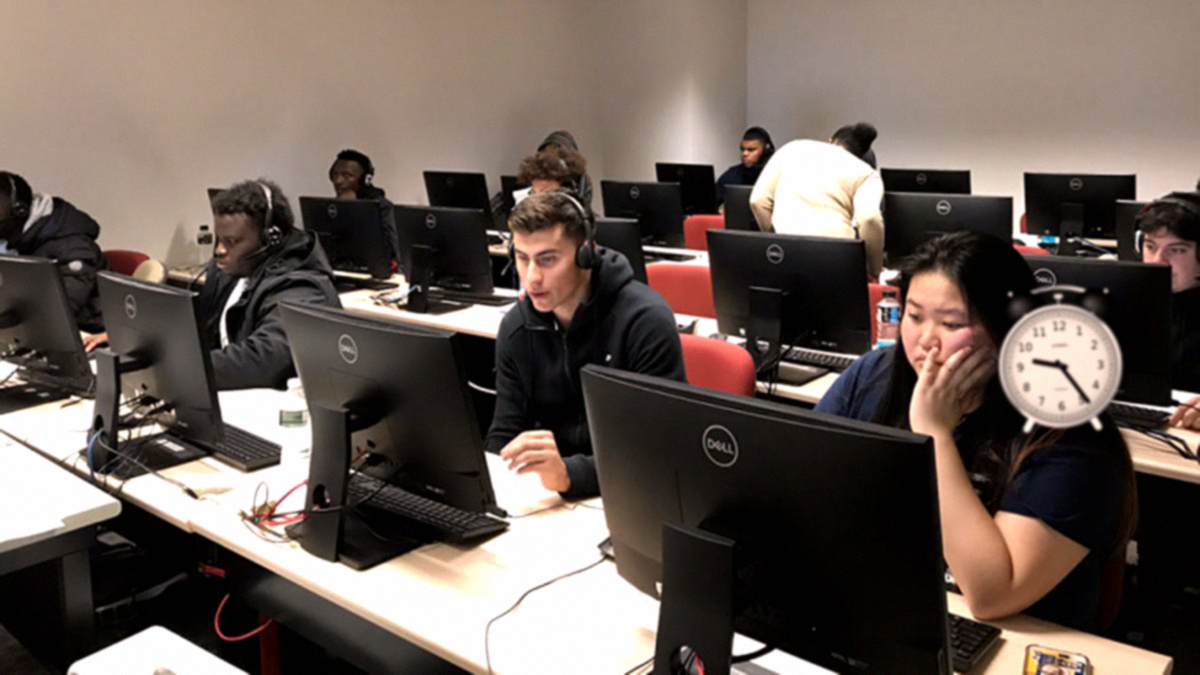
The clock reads {"hour": 9, "minute": 24}
